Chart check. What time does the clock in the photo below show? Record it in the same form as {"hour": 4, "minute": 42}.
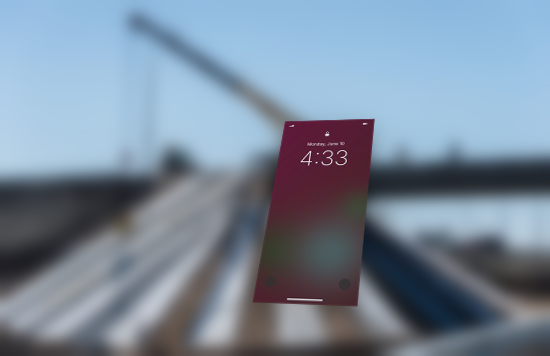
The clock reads {"hour": 4, "minute": 33}
